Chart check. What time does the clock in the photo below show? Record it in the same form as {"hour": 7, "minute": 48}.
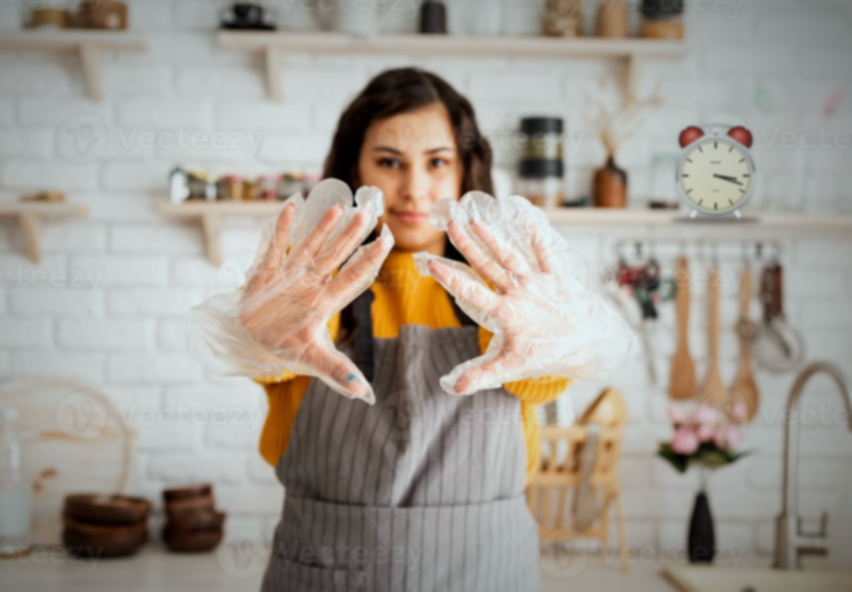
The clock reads {"hour": 3, "minute": 18}
